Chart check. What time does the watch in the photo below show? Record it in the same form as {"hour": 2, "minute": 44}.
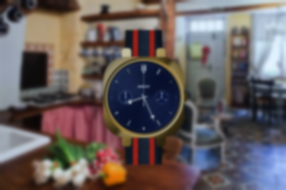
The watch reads {"hour": 8, "minute": 26}
